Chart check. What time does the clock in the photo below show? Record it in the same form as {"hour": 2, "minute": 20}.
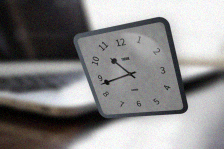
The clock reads {"hour": 10, "minute": 43}
